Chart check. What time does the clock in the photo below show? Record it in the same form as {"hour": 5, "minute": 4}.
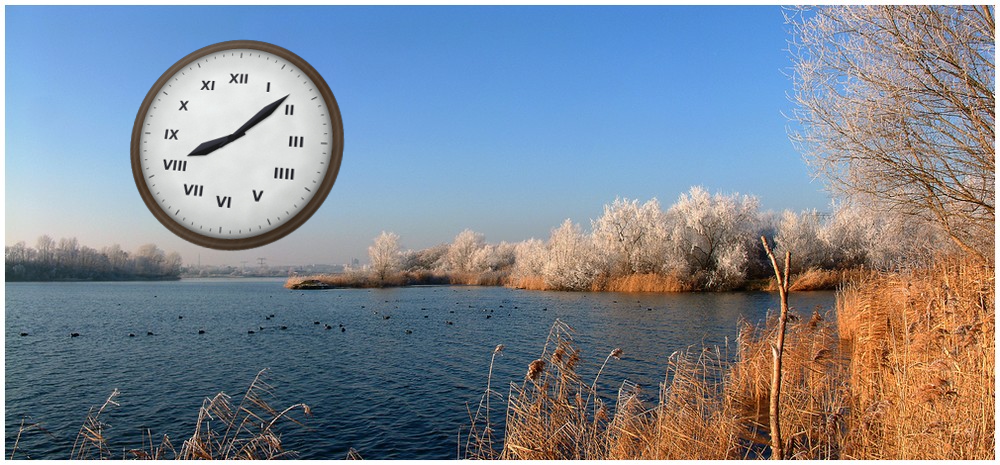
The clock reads {"hour": 8, "minute": 8}
